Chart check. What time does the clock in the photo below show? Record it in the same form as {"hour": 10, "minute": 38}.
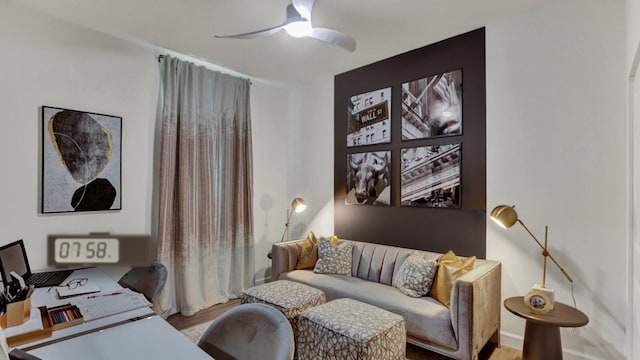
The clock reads {"hour": 7, "minute": 58}
